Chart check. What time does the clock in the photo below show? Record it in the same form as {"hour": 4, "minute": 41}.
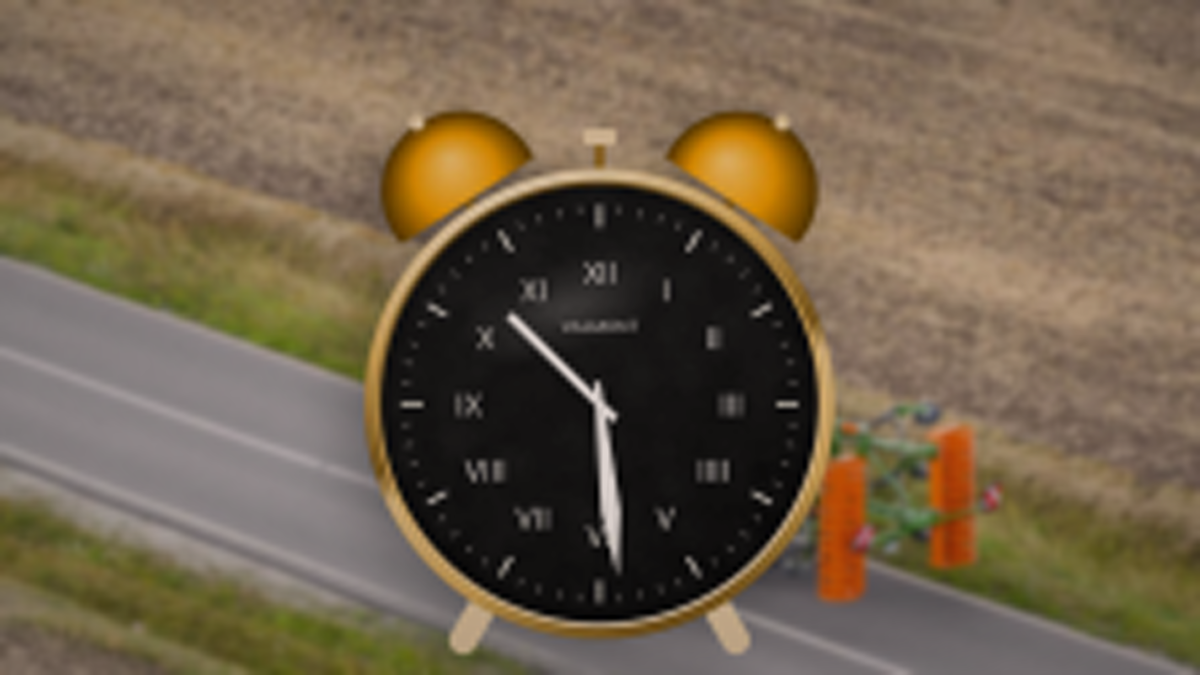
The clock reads {"hour": 10, "minute": 29}
